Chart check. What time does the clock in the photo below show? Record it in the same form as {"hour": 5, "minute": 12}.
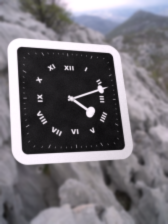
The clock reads {"hour": 4, "minute": 12}
